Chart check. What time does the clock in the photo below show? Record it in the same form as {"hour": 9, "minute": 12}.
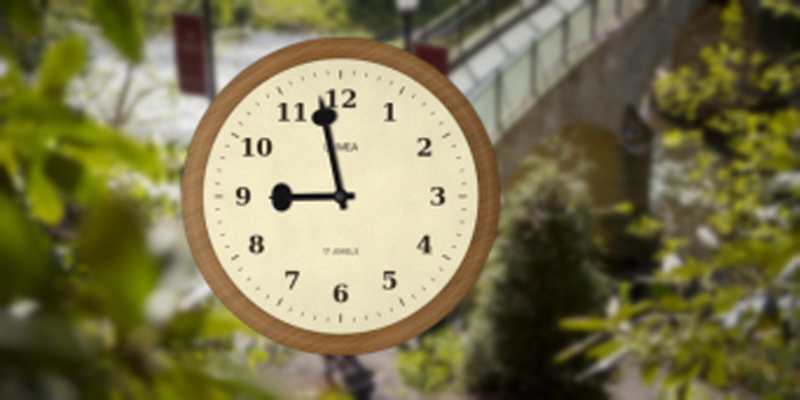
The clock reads {"hour": 8, "minute": 58}
